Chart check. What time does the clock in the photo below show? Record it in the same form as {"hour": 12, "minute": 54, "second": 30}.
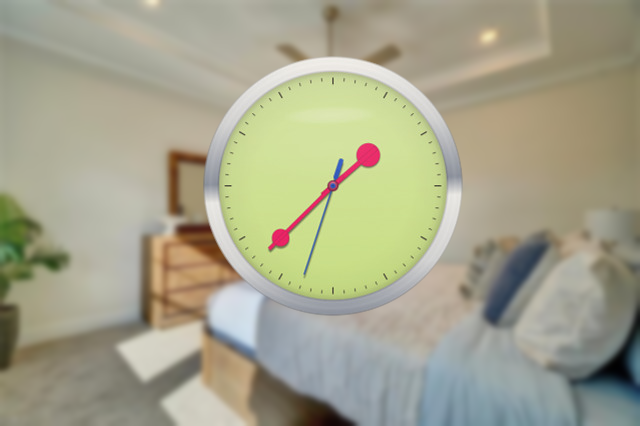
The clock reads {"hour": 1, "minute": 37, "second": 33}
